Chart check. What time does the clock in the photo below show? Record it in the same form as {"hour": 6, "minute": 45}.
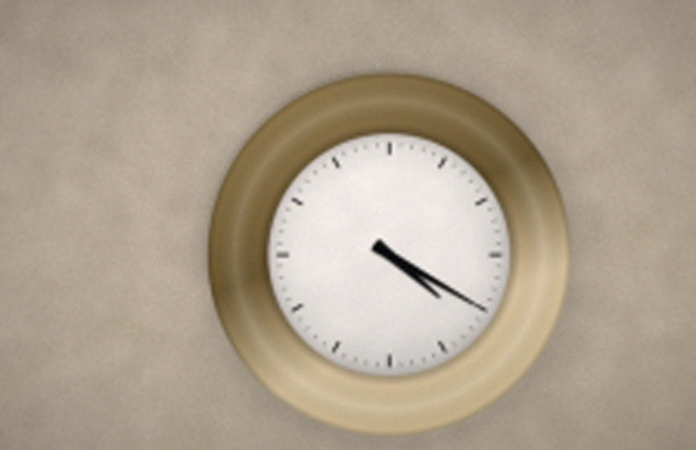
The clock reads {"hour": 4, "minute": 20}
